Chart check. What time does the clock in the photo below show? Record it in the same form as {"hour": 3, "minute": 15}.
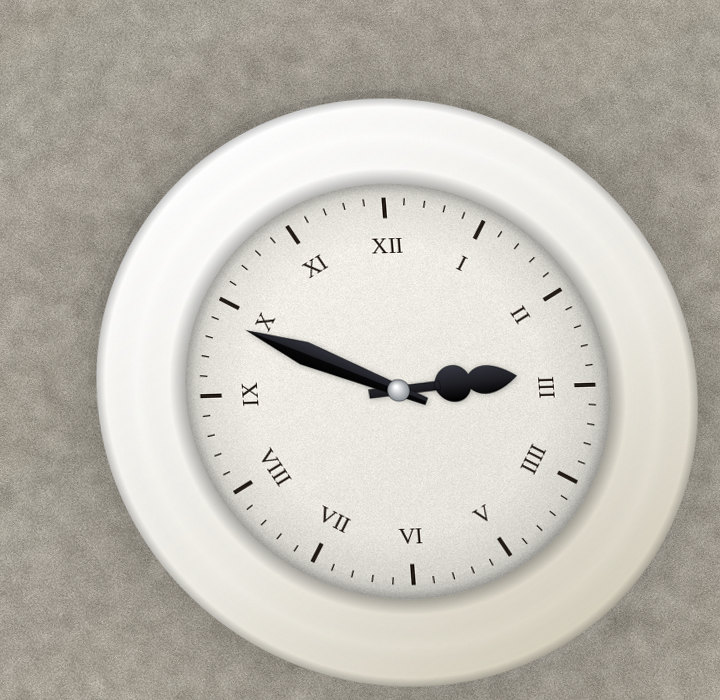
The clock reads {"hour": 2, "minute": 49}
